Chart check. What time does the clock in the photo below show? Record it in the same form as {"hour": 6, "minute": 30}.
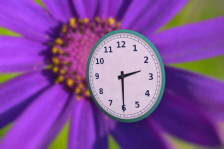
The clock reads {"hour": 2, "minute": 30}
